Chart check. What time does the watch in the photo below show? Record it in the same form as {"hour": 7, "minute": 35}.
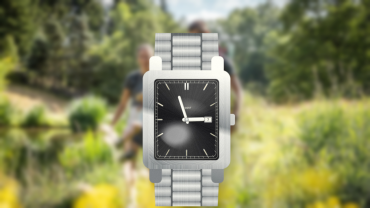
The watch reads {"hour": 2, "minute": 57}
